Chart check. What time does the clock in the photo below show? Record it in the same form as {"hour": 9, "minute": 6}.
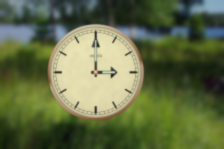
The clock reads {"hour": 3, "minute": 0}
